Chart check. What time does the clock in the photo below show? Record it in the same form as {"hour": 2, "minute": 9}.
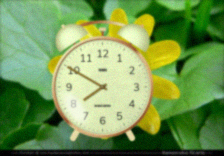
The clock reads {"hour": 7, "minute": 50}
